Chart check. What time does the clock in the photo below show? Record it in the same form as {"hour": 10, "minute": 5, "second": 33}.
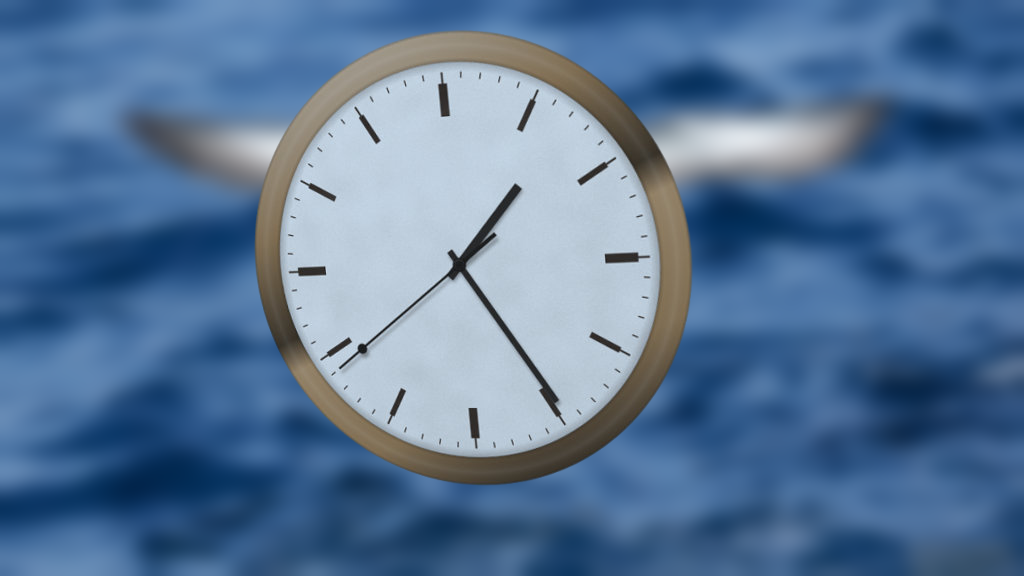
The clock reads {"hour": 1, "minute": 24, "second": 39}
